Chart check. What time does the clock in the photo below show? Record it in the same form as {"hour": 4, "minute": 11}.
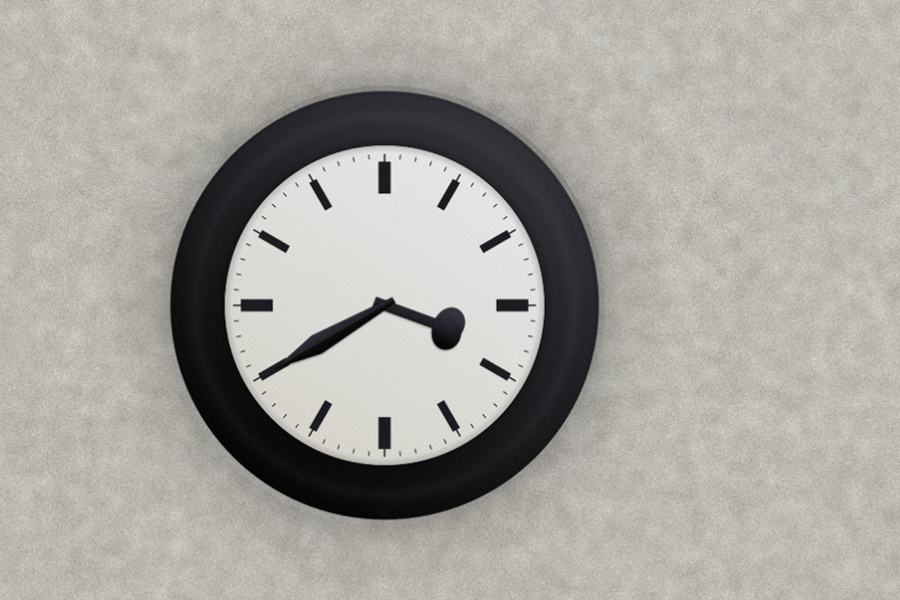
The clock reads {"hour": 3, "minute": 40}
